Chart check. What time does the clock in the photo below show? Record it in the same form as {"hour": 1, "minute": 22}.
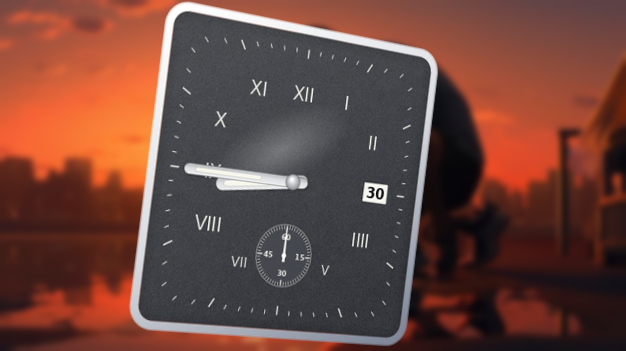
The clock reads {"hour": 8, "minute": 45}
